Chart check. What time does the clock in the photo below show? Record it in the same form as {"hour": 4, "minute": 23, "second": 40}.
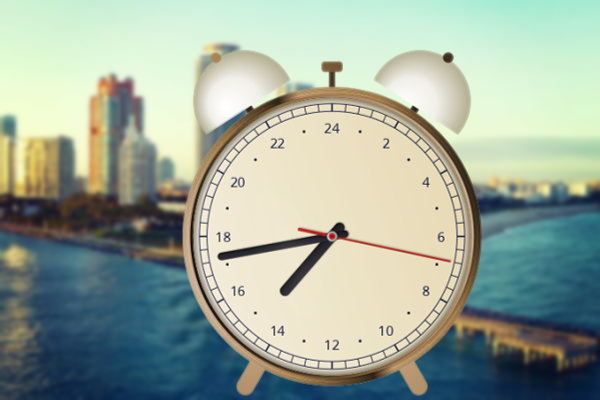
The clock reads {"hour": 14, "minute": 43, "second": 17}
